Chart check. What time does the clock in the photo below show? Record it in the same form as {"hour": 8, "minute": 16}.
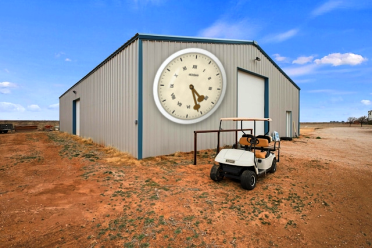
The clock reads {"hour": 4, "minute": 26}
